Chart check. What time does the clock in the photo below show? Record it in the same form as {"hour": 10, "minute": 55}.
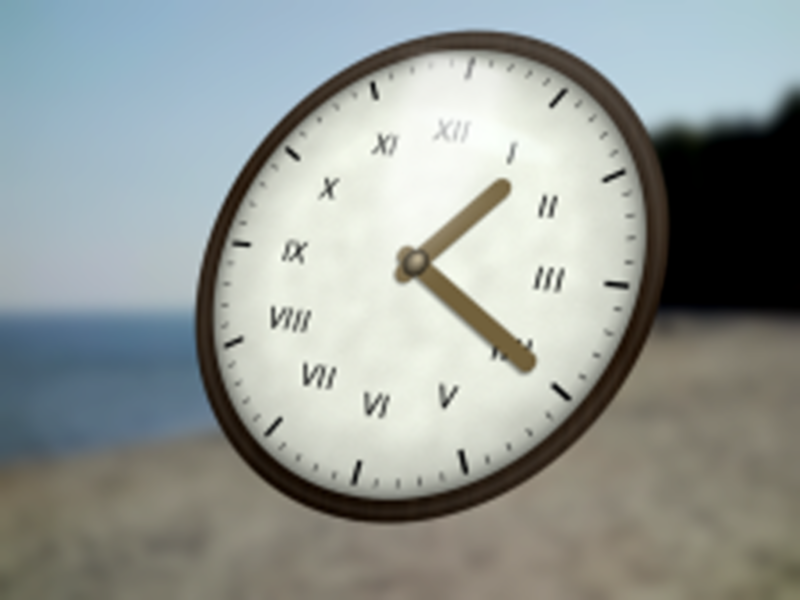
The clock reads {"hour": 1, "minute": 20}
